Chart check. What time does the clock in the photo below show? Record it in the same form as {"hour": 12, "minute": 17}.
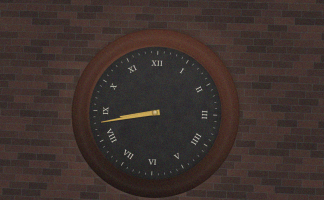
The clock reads {"hour": 8, "minute": 43}
